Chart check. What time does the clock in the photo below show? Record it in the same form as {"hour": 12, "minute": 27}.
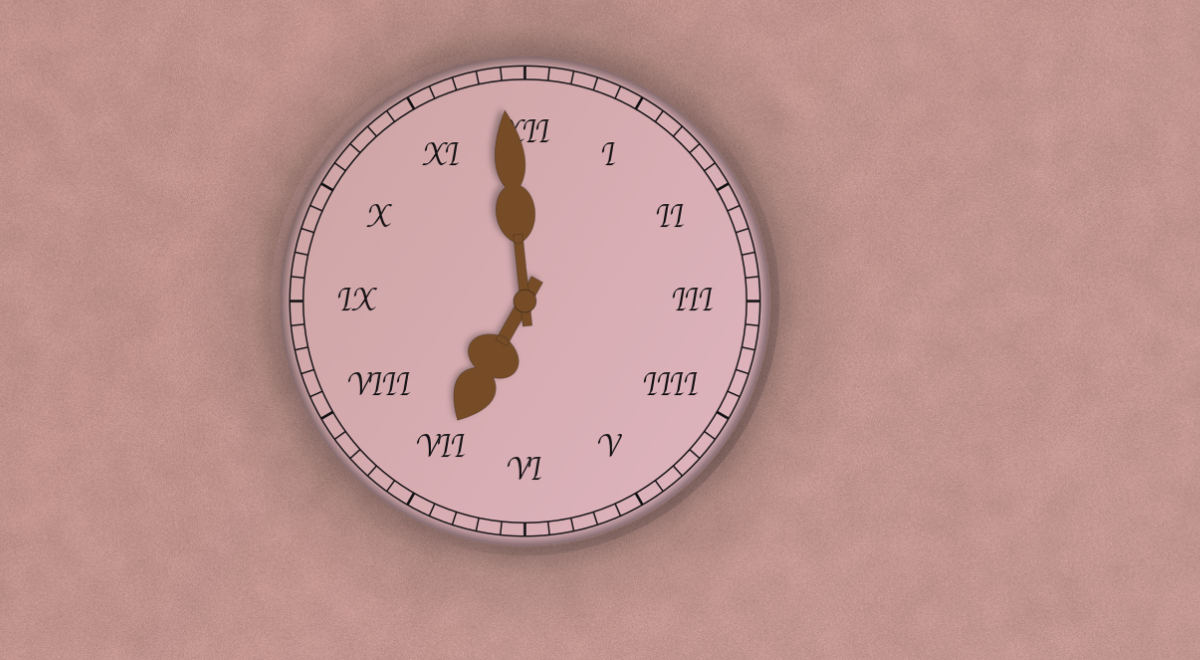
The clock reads {"hour": 6, "minute": 59}
